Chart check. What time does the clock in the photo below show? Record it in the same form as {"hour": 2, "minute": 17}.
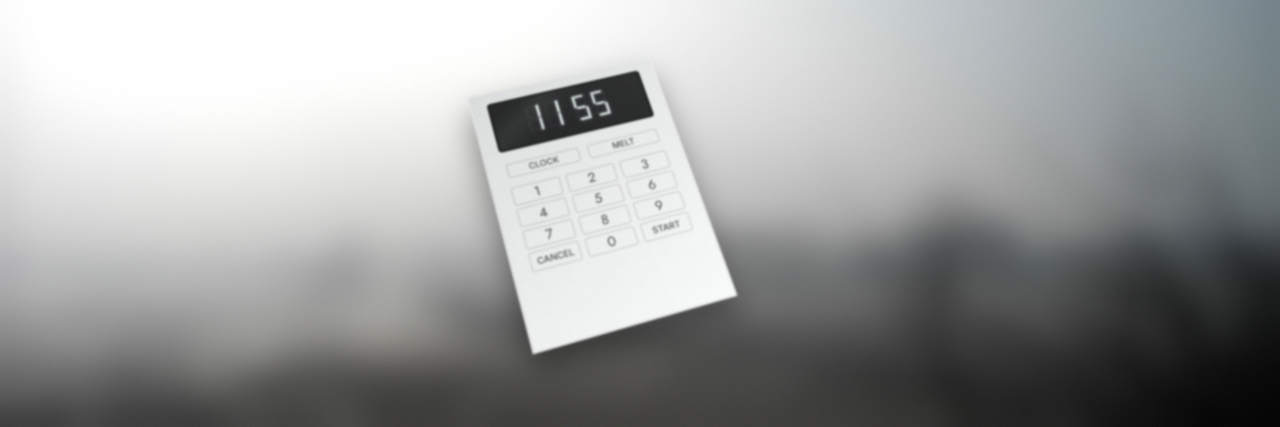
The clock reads {"hour": 11, "minute": 55}
